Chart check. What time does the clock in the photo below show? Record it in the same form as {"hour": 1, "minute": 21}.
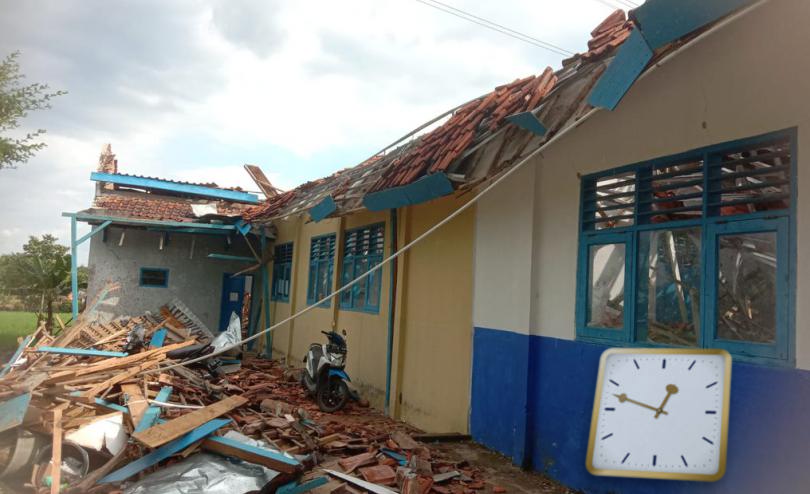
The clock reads {"hour": 12, "minute": 48}
